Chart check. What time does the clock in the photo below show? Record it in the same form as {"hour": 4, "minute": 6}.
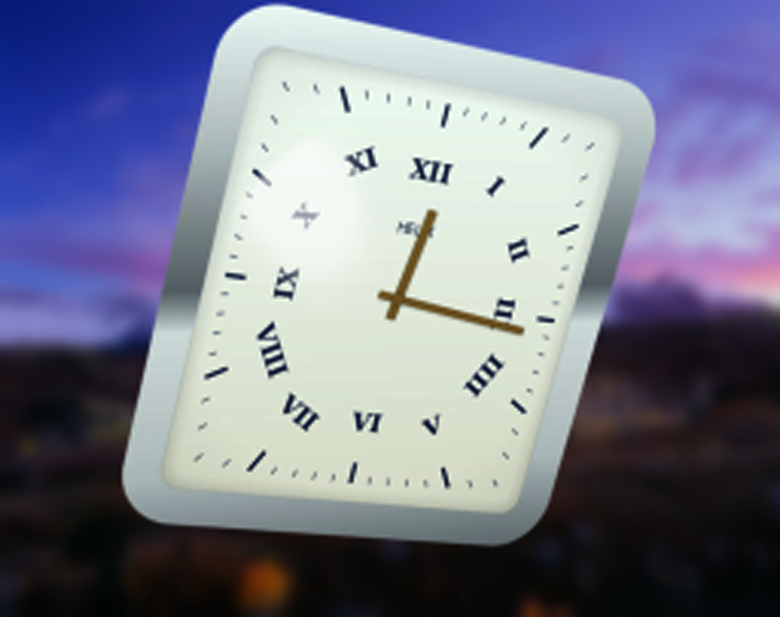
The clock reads {"hour": 12, "minute": 16}
